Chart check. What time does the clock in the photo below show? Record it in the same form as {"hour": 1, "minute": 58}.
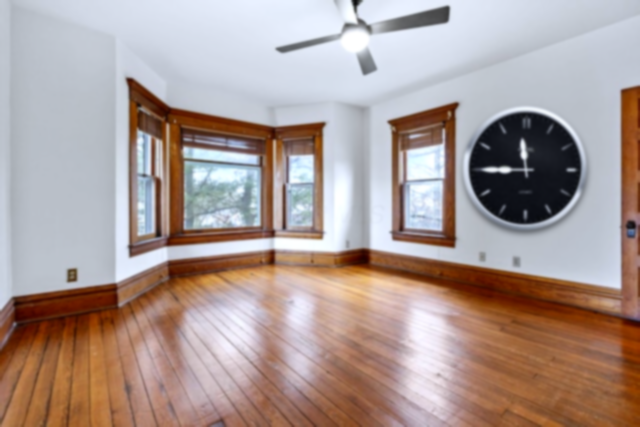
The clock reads {"hour": 11, "minute": 45}
